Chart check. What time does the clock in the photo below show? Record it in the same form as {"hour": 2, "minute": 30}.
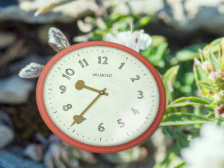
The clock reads {"hour": 9, "minute": 36}
